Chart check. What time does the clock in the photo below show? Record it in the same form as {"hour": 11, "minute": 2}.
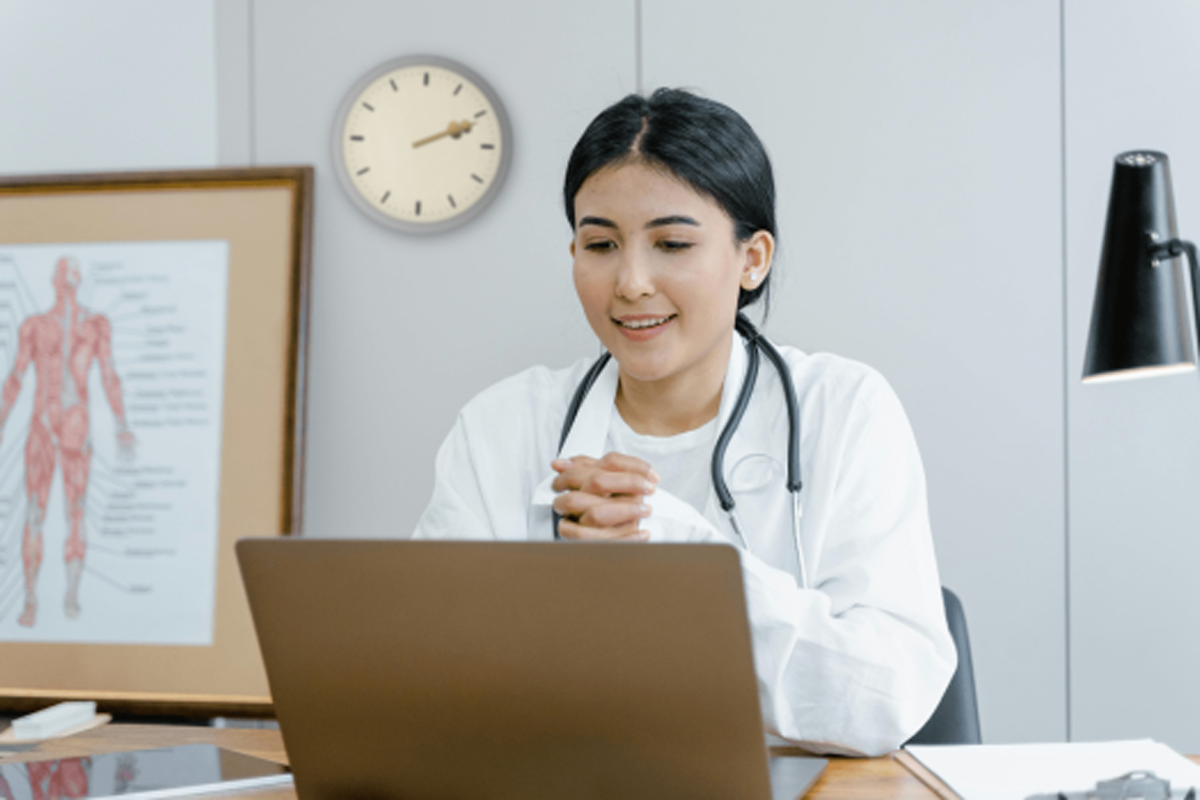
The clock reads {"hour": 2, "minute": 11}
